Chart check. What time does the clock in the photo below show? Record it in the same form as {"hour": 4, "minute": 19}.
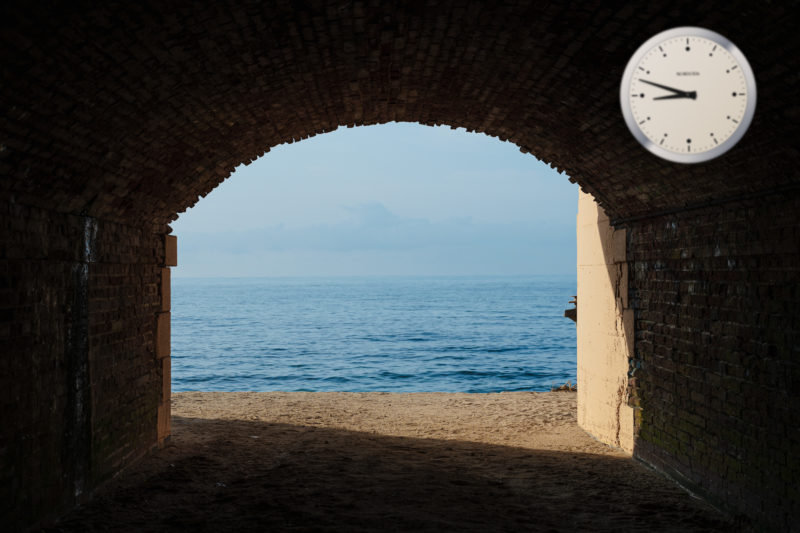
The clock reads {"hour": 8, "minute": 48}
